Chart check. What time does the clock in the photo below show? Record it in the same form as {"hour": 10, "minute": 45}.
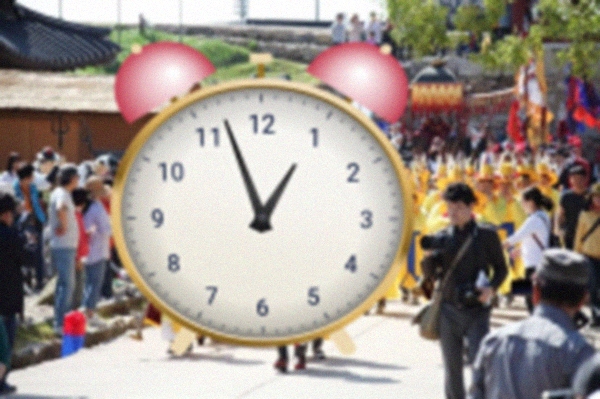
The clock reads {"hour": 12, "minute": 57}
